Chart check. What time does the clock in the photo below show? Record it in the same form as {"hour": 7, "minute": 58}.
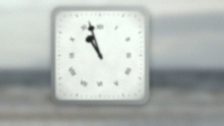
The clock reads {"hour": 10, "minute": 57}
